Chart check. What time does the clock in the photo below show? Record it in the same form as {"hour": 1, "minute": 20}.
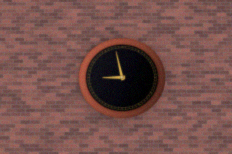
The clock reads {"hour": 8, "minute": 58}
